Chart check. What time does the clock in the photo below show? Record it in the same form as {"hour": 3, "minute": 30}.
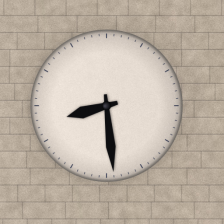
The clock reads {"hour": 8, "minute": 29}
